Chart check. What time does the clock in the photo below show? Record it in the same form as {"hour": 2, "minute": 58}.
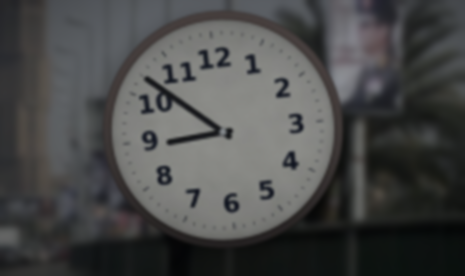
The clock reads {"hour": 8, "minute": 52}
